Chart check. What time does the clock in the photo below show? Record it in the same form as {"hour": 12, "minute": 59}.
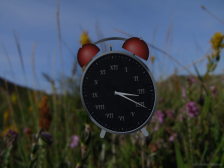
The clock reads {"hour": 3, "minute": 20}
